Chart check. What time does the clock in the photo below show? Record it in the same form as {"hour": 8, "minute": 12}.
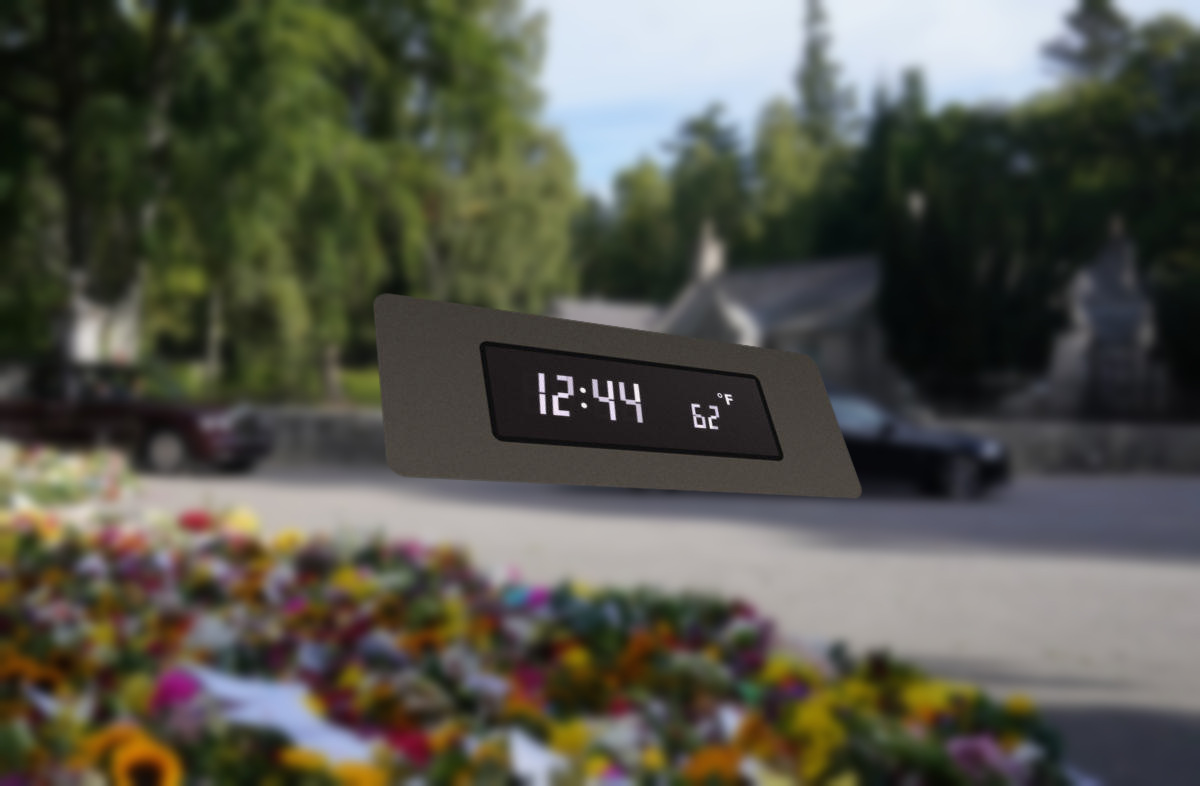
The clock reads {"hour": 12, "minute": 44}
